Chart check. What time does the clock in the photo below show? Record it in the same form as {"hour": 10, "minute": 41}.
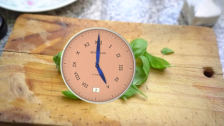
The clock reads {"hour": 5, "minute": 0}
